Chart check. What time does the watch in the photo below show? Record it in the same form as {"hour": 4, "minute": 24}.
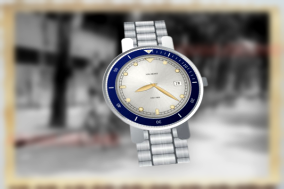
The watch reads {"hour": 8, "minute": 22}
